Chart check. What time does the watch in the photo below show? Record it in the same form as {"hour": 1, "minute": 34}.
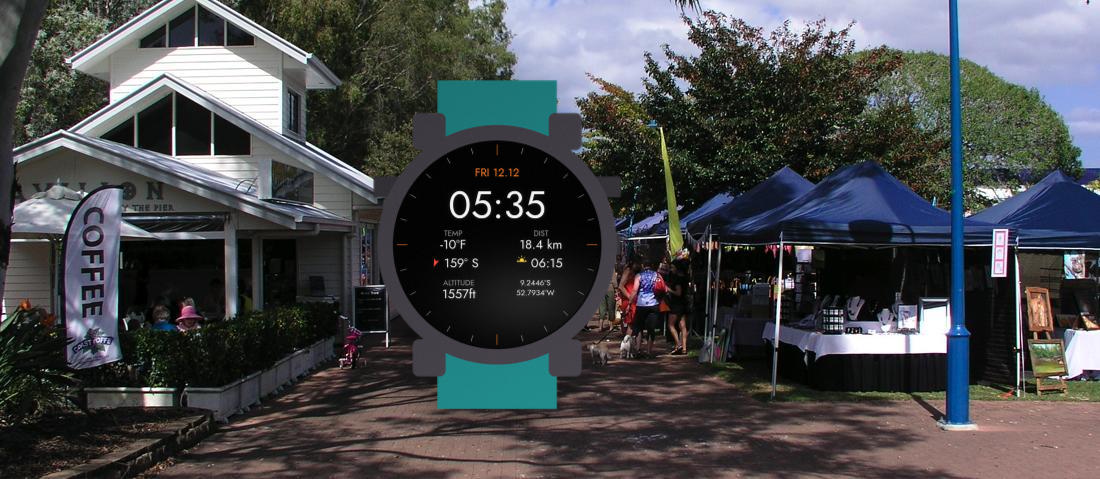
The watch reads {"hour": 5, "minute": 35}
